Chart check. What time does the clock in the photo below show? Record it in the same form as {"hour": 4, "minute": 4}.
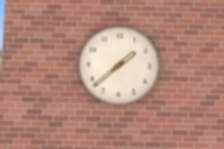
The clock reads {"hour": 1, "minute": 38}
